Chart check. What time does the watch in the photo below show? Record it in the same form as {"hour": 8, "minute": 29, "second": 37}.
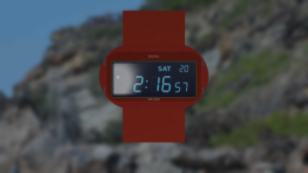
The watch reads {"hour": 2, "minute": 16, "second": 57}
